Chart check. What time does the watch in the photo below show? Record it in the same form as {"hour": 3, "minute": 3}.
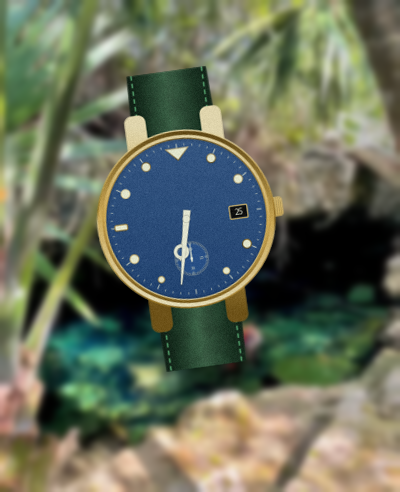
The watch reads {"hour": 6, "minute": 32}
